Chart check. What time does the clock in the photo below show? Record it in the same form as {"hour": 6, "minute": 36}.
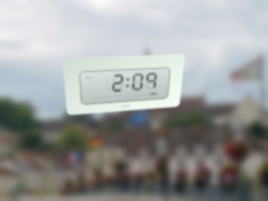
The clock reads {"hour": 2, "minute": 9}
